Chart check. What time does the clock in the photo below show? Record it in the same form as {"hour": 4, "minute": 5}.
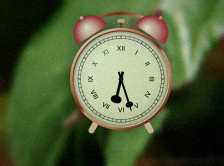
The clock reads {"hour": 6, "minute": 27}
